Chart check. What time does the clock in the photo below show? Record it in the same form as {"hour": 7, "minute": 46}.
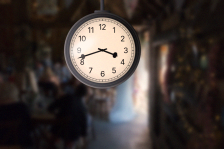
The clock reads {"hour": 3, "minute": 42}
